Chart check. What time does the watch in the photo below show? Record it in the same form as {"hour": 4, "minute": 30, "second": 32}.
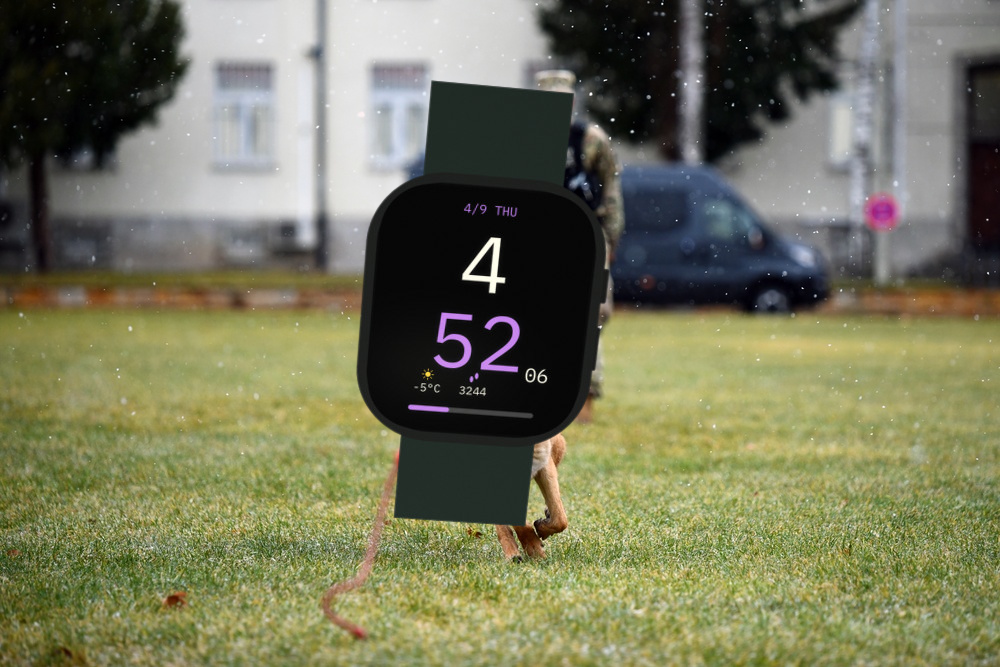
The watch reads {"hour": 4, "minute": 52, "second": 6}
